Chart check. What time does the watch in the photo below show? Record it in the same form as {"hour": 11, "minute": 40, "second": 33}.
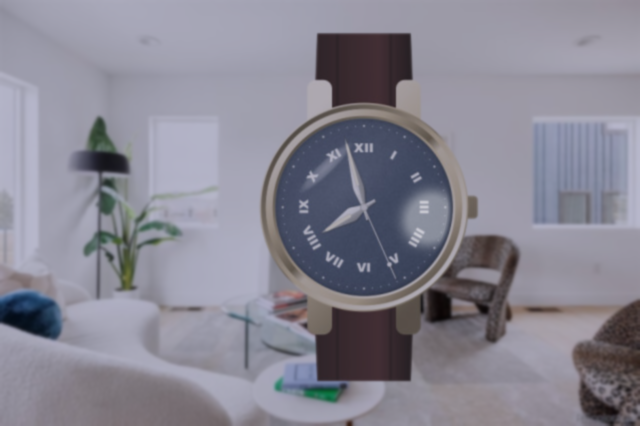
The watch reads {"hour": 7, "minute": 57, "second": 26}
